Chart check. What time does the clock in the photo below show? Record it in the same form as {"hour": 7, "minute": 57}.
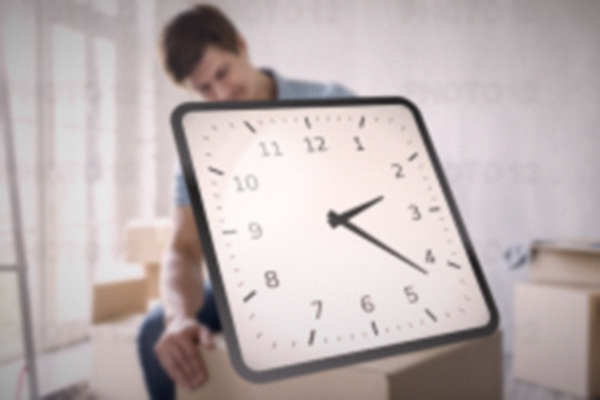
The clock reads {"hour": 2, "minute": 22}
